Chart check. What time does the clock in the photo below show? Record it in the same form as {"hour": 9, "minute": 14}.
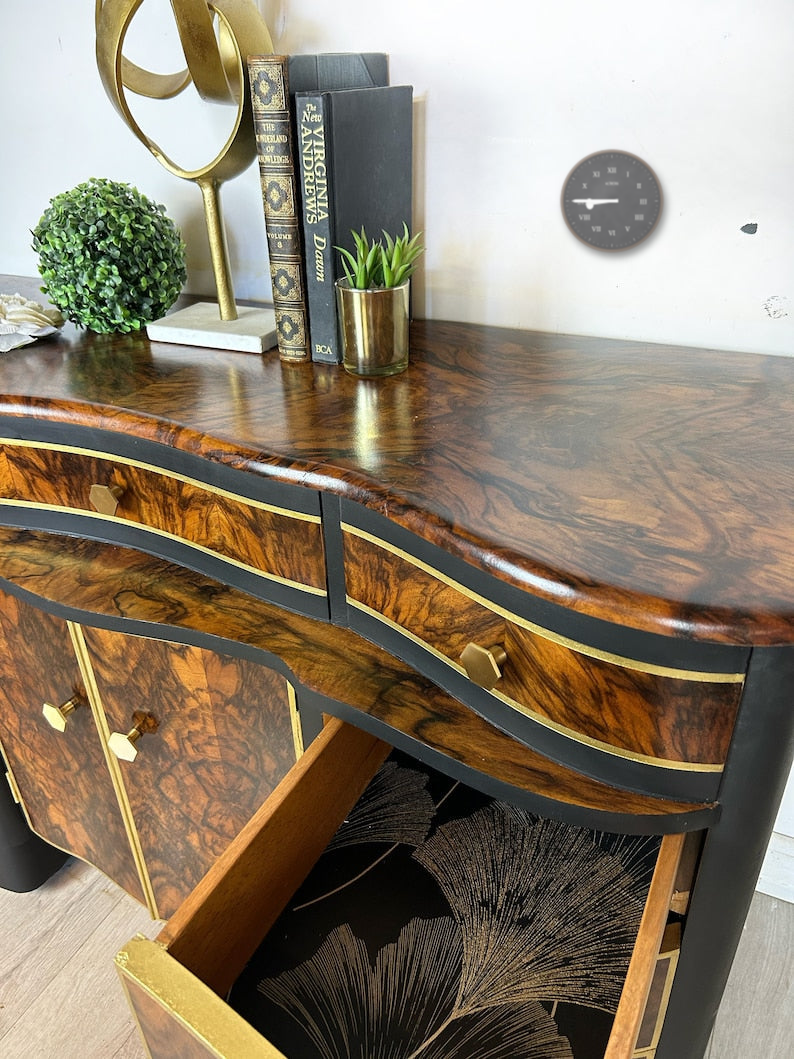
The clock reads {"hour": 8, "minute": 45}
